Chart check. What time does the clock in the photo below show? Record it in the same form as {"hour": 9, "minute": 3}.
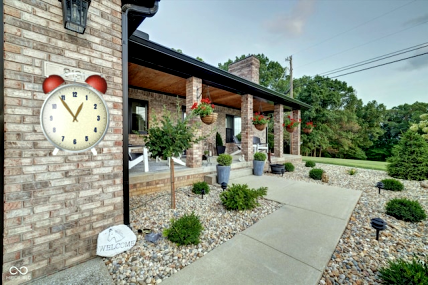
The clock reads {"hour": 12, "minute": 54}
